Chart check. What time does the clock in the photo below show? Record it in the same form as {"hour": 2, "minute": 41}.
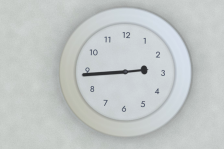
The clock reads {"hour": 2, "minute": 44}
